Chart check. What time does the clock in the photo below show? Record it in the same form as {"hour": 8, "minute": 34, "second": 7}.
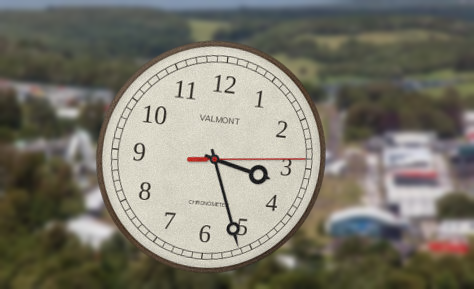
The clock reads {"hour": 3, "minute": 26, "second": 14}
